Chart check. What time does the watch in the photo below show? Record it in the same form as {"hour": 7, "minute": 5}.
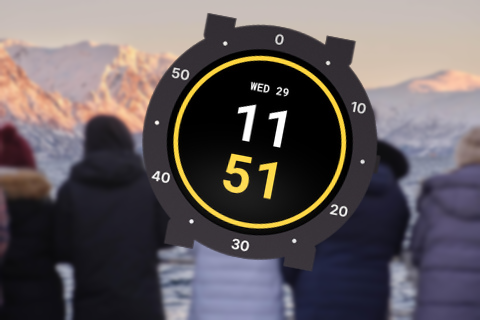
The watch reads {"hour": 11, "minute": 51}
